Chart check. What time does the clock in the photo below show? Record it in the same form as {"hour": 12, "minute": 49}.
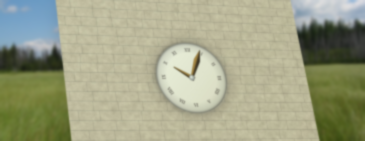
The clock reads {"hour": 10, "minute": 4}
